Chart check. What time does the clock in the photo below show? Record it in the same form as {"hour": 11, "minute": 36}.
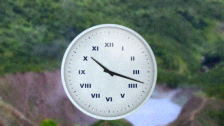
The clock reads {"hour": 10, "minute": 18}
